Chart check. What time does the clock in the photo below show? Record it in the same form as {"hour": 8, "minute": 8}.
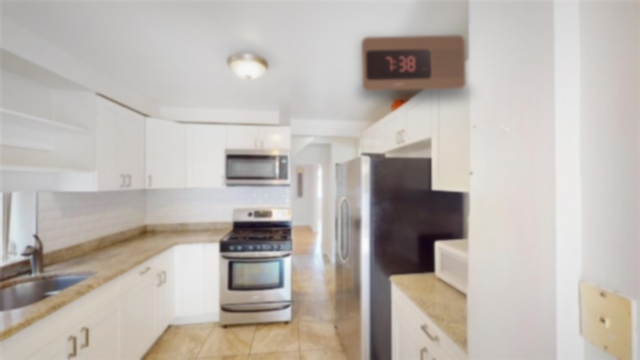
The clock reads {"hour": 7, "minute": 38}
